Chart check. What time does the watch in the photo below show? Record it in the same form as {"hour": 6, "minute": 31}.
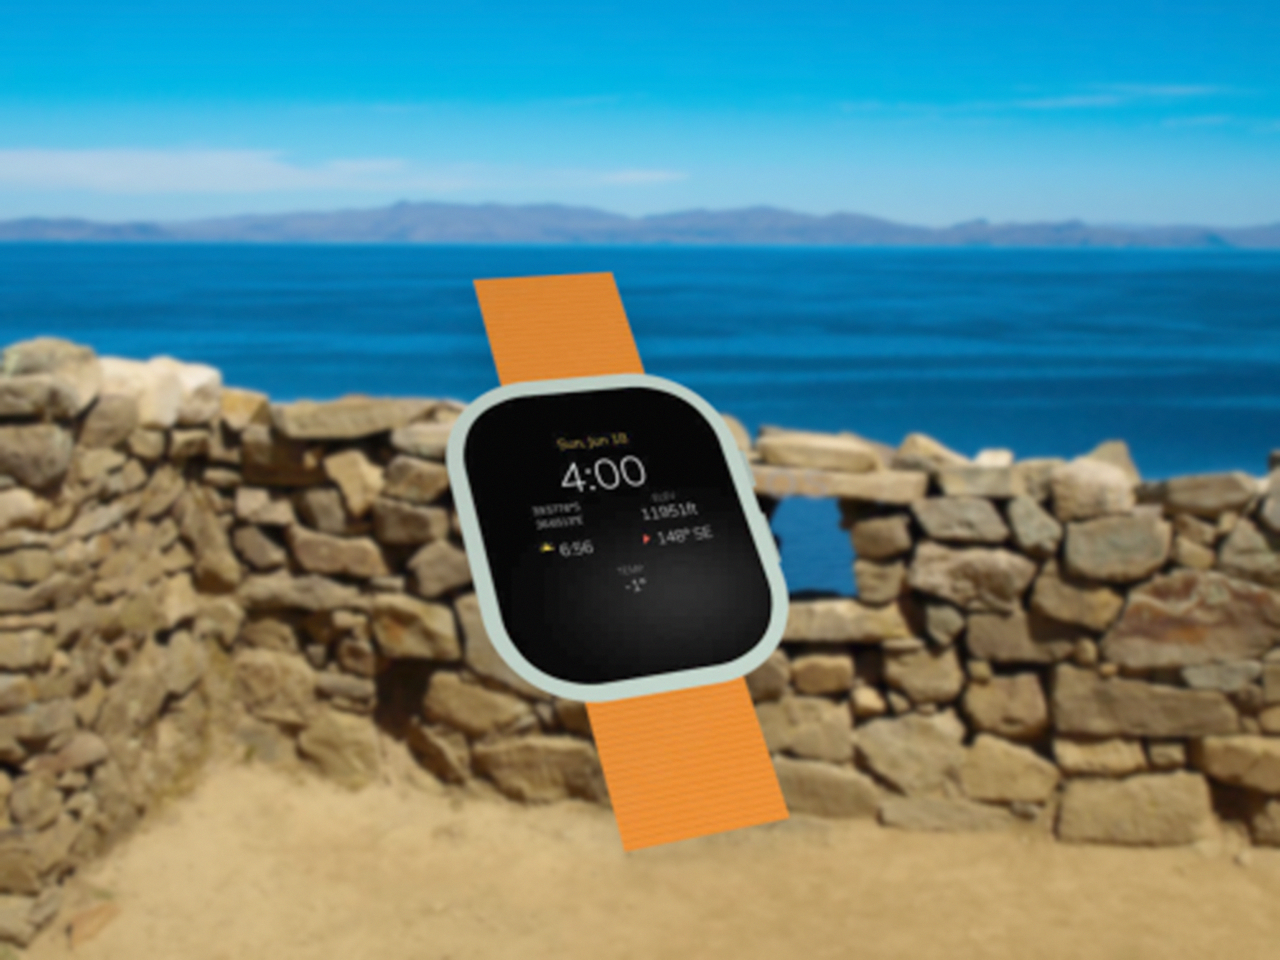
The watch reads {"hour": 4, "minute": 0}
